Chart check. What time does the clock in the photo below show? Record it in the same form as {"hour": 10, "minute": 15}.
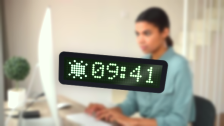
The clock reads {"hour": 9, "minute": 41}
